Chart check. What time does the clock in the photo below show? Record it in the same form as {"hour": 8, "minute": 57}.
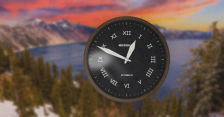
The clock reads {"hour": 12, "minute": 49}
